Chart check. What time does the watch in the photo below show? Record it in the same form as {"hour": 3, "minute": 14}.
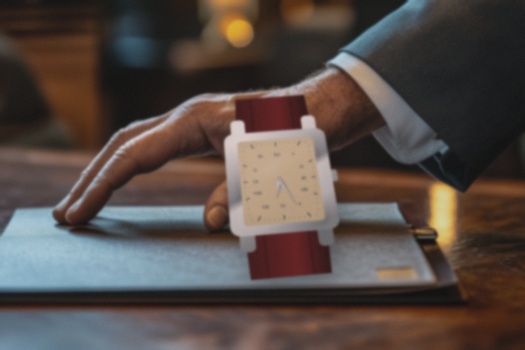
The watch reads {"hour": 6, "minute": 26}
